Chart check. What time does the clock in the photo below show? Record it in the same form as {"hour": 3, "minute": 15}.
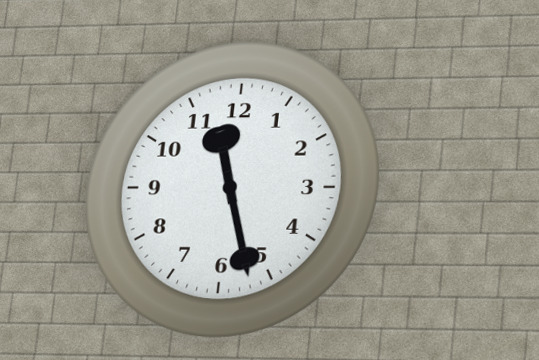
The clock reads {"hour": 11, "minute": 27}
